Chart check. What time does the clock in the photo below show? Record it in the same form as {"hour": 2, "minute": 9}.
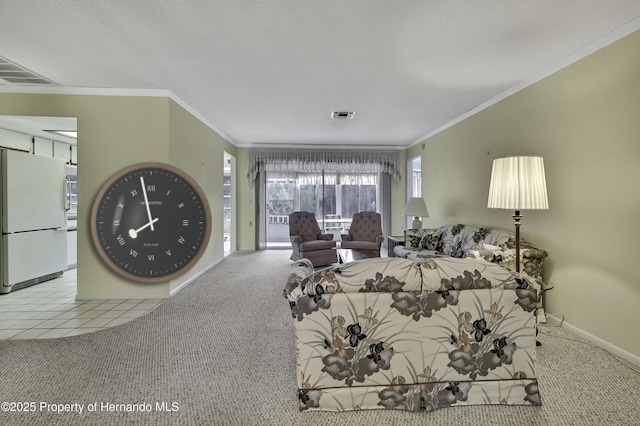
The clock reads {"hour": 7, "minute": 58}
